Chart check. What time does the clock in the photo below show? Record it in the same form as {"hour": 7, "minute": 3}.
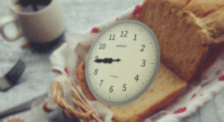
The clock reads {"hour": 8, "minute": 44}
